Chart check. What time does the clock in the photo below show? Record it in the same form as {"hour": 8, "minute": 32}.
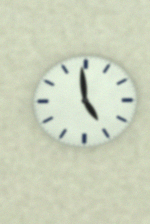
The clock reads {"hour": 4, "minute": 59}
